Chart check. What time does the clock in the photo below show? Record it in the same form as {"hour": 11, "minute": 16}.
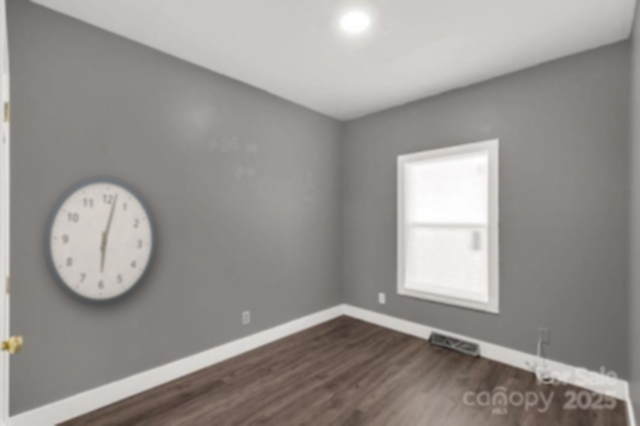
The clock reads {"hour": 6, "minute": 2}
